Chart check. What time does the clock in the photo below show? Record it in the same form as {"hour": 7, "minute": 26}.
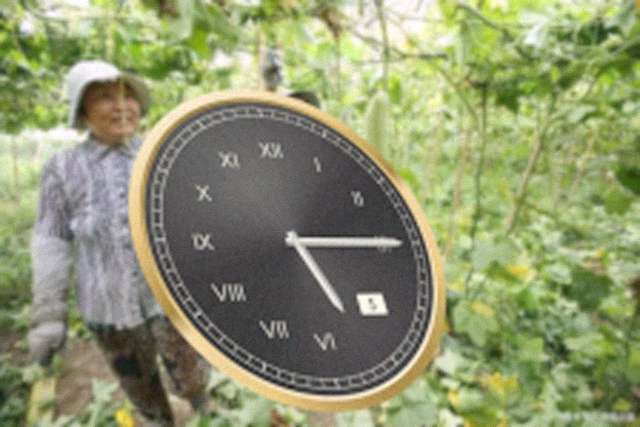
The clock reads {"hour": 5, "minute": 15}
